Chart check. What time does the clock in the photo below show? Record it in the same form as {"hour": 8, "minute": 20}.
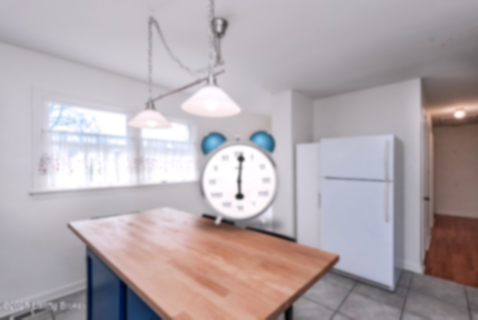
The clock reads {"hour": 6, "minute": 1}
